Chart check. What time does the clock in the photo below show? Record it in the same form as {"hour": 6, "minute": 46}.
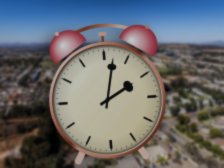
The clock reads {"hour": 2, "minute": 2}
